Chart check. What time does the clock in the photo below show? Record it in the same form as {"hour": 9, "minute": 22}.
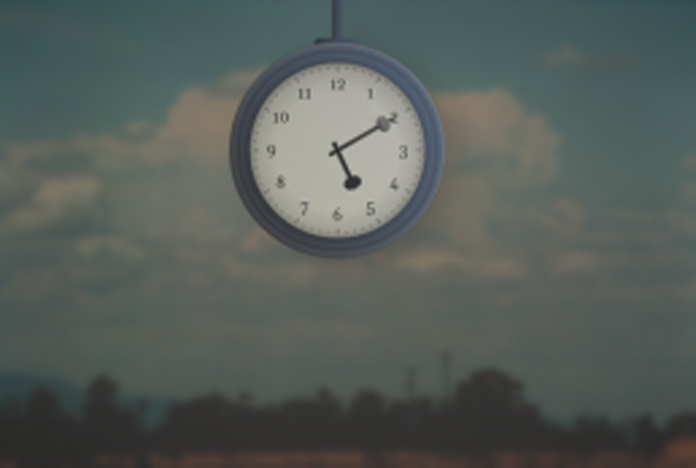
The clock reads {"hour": 5, "minute": 10}
